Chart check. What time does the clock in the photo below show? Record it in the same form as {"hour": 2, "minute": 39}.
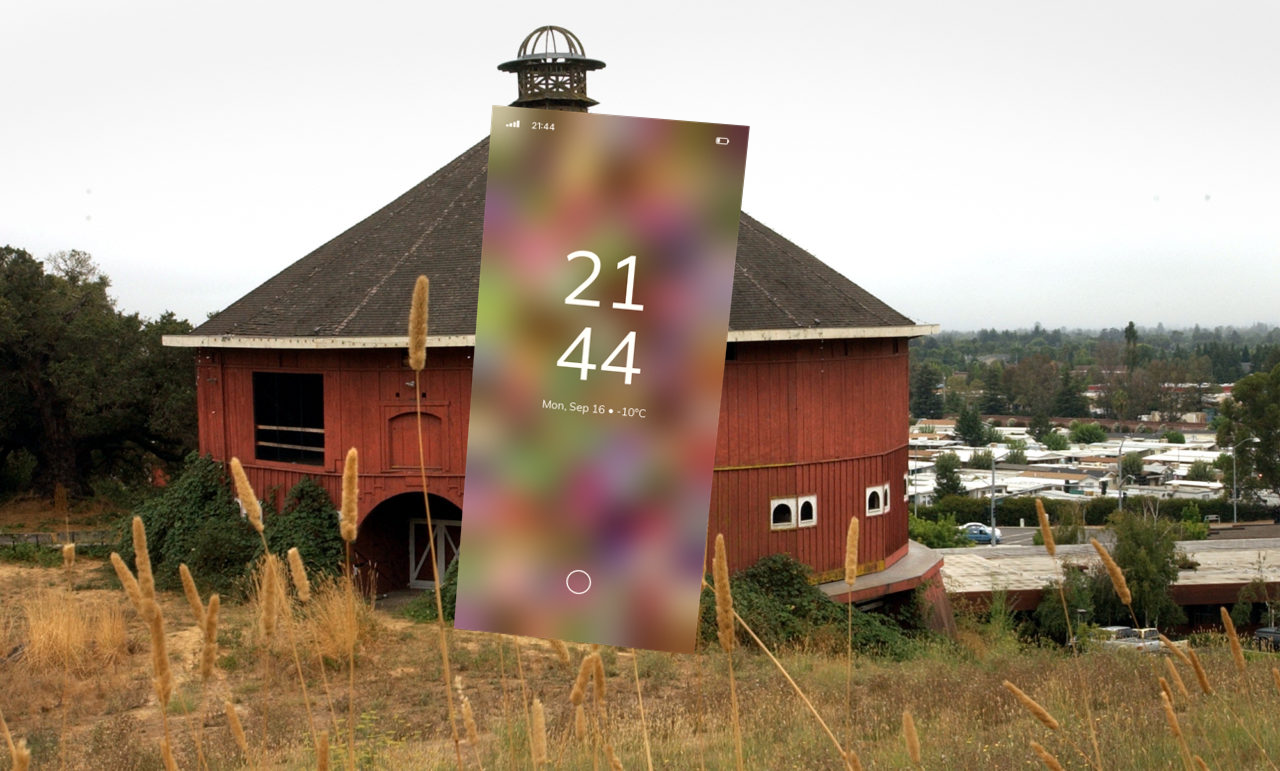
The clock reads {"hour": 21, "minute": 44}
